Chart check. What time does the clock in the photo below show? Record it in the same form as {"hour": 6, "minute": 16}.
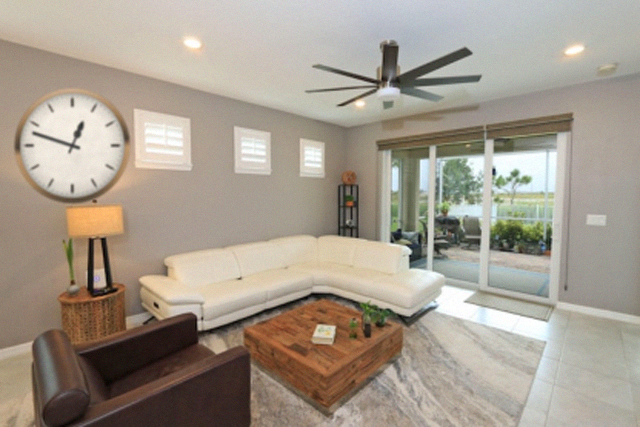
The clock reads {"hour": 12, "minute": 48}
